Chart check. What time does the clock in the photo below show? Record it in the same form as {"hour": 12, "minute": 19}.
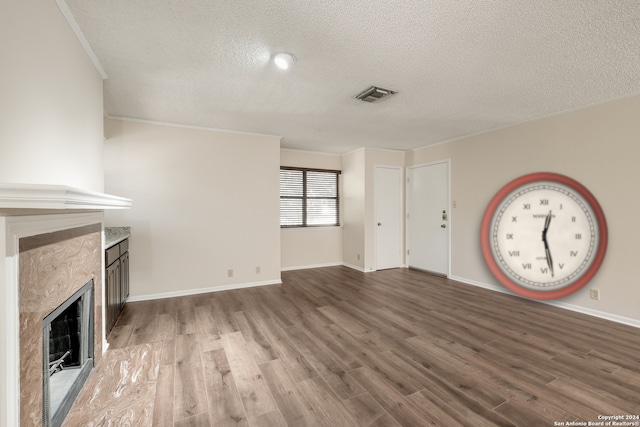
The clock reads {"hour": 12, "minute": 28}
